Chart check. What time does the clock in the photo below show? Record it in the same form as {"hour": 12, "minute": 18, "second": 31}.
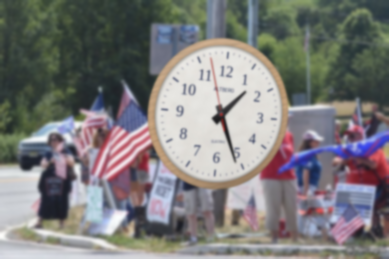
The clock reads {"hour": 1, "minute": 25, "second": 57}
